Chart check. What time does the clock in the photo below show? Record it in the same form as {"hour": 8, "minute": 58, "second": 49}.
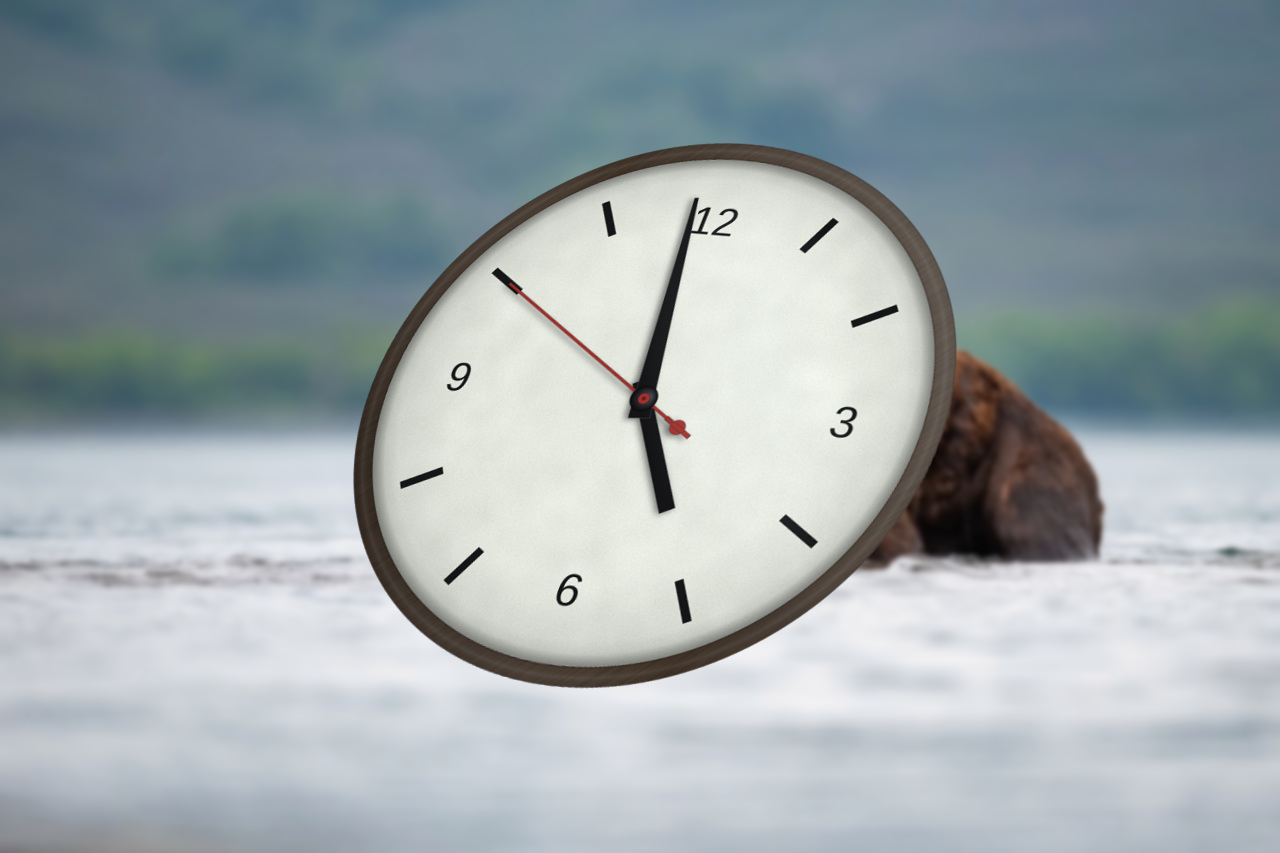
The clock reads {"hour": 4, "minute": 58, "second": 50}
